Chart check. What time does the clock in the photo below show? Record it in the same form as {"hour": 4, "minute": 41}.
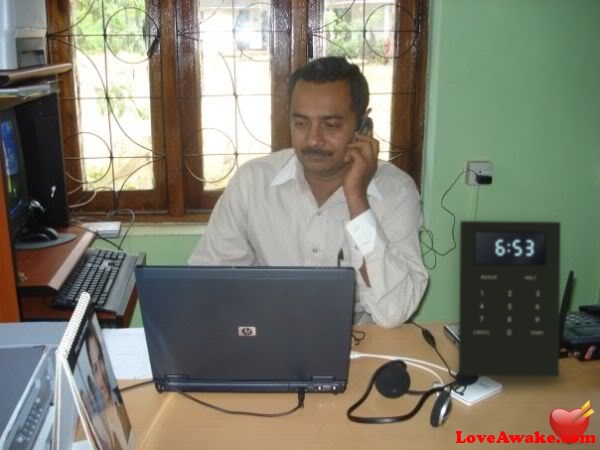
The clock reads {"hour": 6, "minute": 53}
